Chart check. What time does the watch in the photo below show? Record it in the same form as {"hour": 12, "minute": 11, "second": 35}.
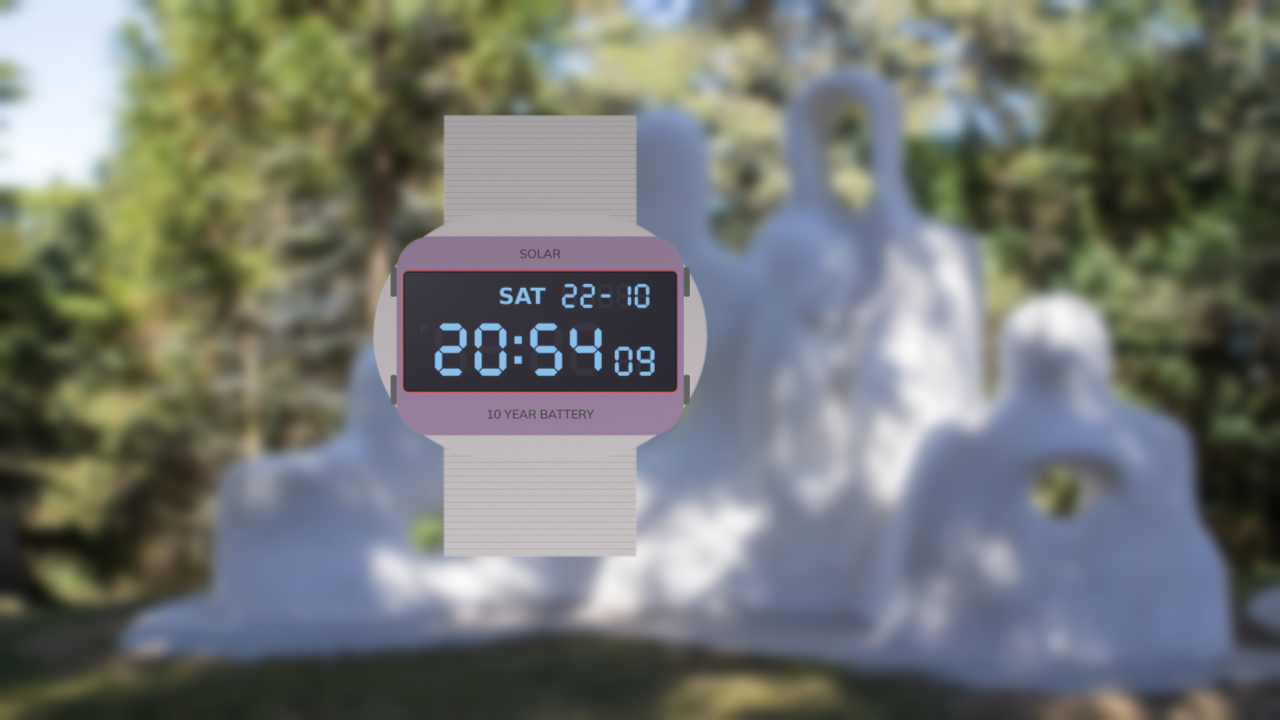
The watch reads {"hour": 20, "minute": 54, "second": 9}
